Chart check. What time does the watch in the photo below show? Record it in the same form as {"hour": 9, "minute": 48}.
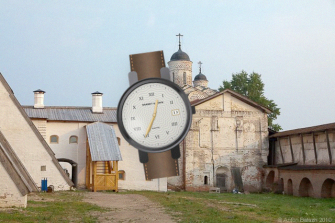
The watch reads {"hour": 12, "minute": 35}
